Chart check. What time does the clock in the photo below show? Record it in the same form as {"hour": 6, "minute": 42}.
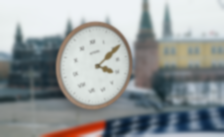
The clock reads {"hour": 4, "minute": 11}
